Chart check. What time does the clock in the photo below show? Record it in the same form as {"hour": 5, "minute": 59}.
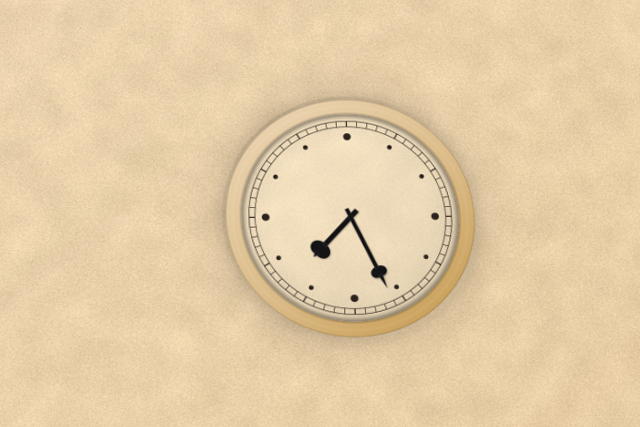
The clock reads {"hour": 7, "minute": 26}
